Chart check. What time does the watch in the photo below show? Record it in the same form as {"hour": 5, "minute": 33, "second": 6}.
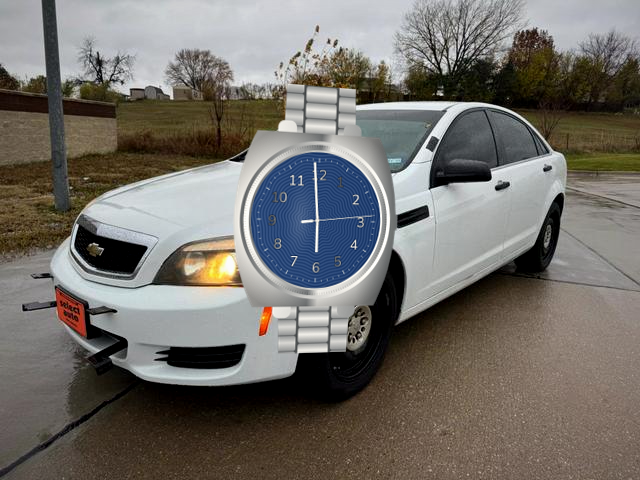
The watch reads {"hour": 5, "minute": 59, "second": 14}
